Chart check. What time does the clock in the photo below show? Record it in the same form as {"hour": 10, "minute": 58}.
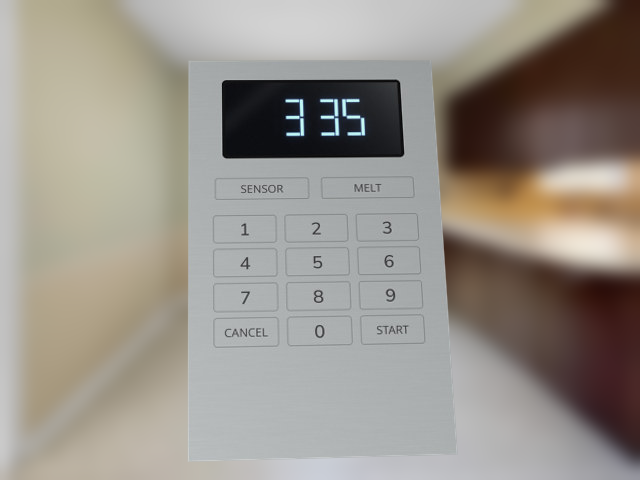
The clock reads {"hour": 3, "minute": 35}
